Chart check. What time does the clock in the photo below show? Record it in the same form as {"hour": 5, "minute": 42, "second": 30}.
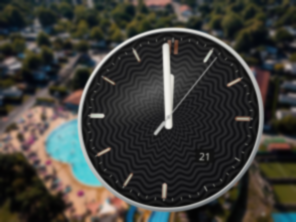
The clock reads {"hour": 11, "minute": 59, "second": 6}
